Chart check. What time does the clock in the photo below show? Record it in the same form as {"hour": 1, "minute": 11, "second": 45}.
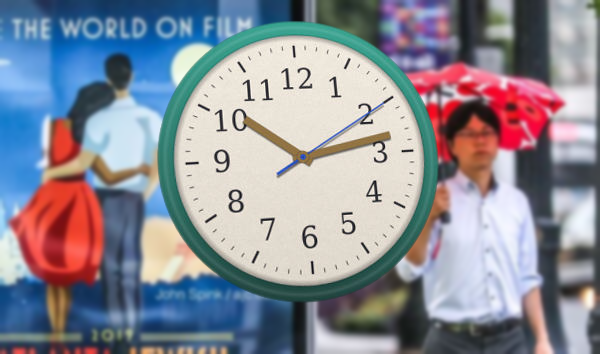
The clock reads {"hour": 10, "minute": 13, "second": 10}
